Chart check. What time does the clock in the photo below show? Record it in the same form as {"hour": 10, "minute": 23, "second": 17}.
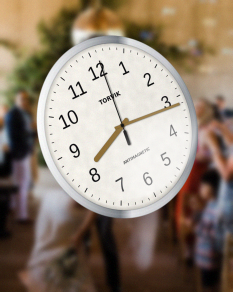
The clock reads {"hour": 8, "minute": 16, "second": 1}
